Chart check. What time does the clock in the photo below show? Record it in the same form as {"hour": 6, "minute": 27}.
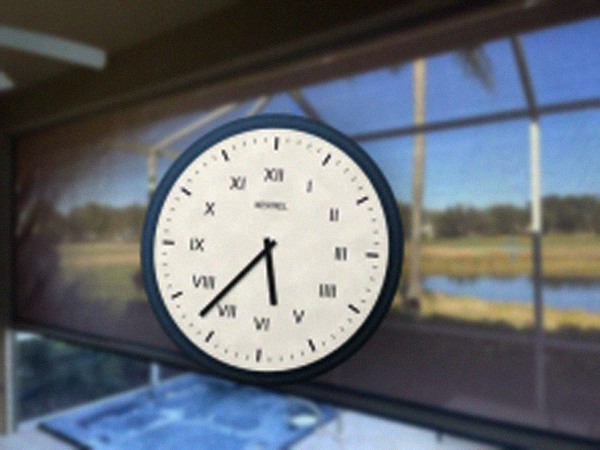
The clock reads {"hour": 5, "minute": 37}
